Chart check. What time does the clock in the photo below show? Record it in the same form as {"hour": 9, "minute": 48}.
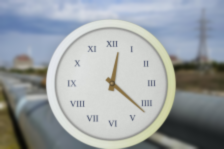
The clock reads {"hour": 12, "minute": 22}
